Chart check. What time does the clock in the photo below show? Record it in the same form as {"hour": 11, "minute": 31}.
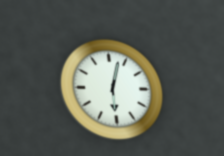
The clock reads {"hour": 6, "minute": 3}
